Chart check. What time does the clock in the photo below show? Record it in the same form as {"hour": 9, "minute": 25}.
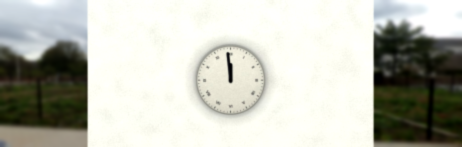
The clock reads {"hour": 11, "minute": 59}
